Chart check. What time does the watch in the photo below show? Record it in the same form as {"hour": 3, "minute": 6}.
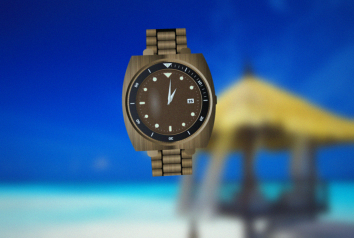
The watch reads {"hour": 1, "minute": 1}
